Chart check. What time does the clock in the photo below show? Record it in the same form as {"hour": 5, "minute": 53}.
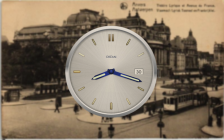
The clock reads {"hour": 8, "minute": 18}
